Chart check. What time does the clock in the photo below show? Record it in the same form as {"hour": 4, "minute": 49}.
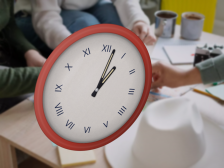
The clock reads {"hour": 1, "minute": 2}
